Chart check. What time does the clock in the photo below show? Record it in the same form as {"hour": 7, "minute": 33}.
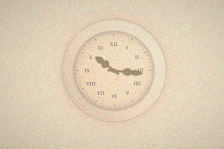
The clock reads {"hour": 10, "minute": 16}
